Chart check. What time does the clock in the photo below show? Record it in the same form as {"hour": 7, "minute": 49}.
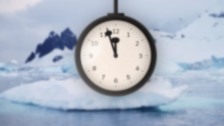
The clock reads {"hour": 11, "minute": 57}
